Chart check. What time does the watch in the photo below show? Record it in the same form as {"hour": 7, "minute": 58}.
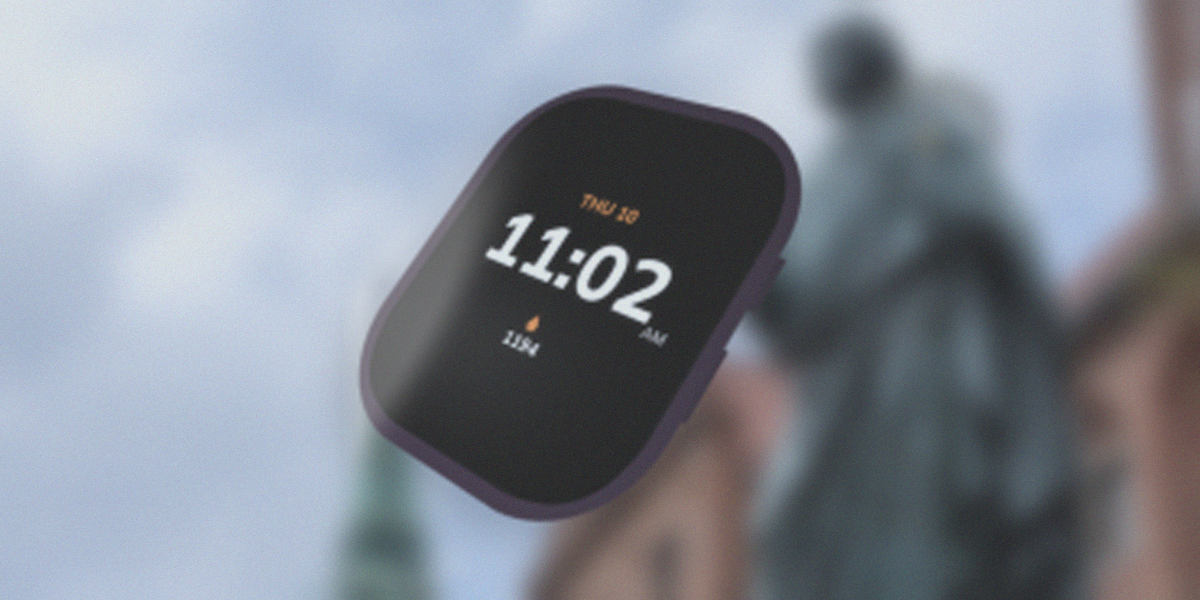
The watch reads {"hour": 11, "minute": 2}
